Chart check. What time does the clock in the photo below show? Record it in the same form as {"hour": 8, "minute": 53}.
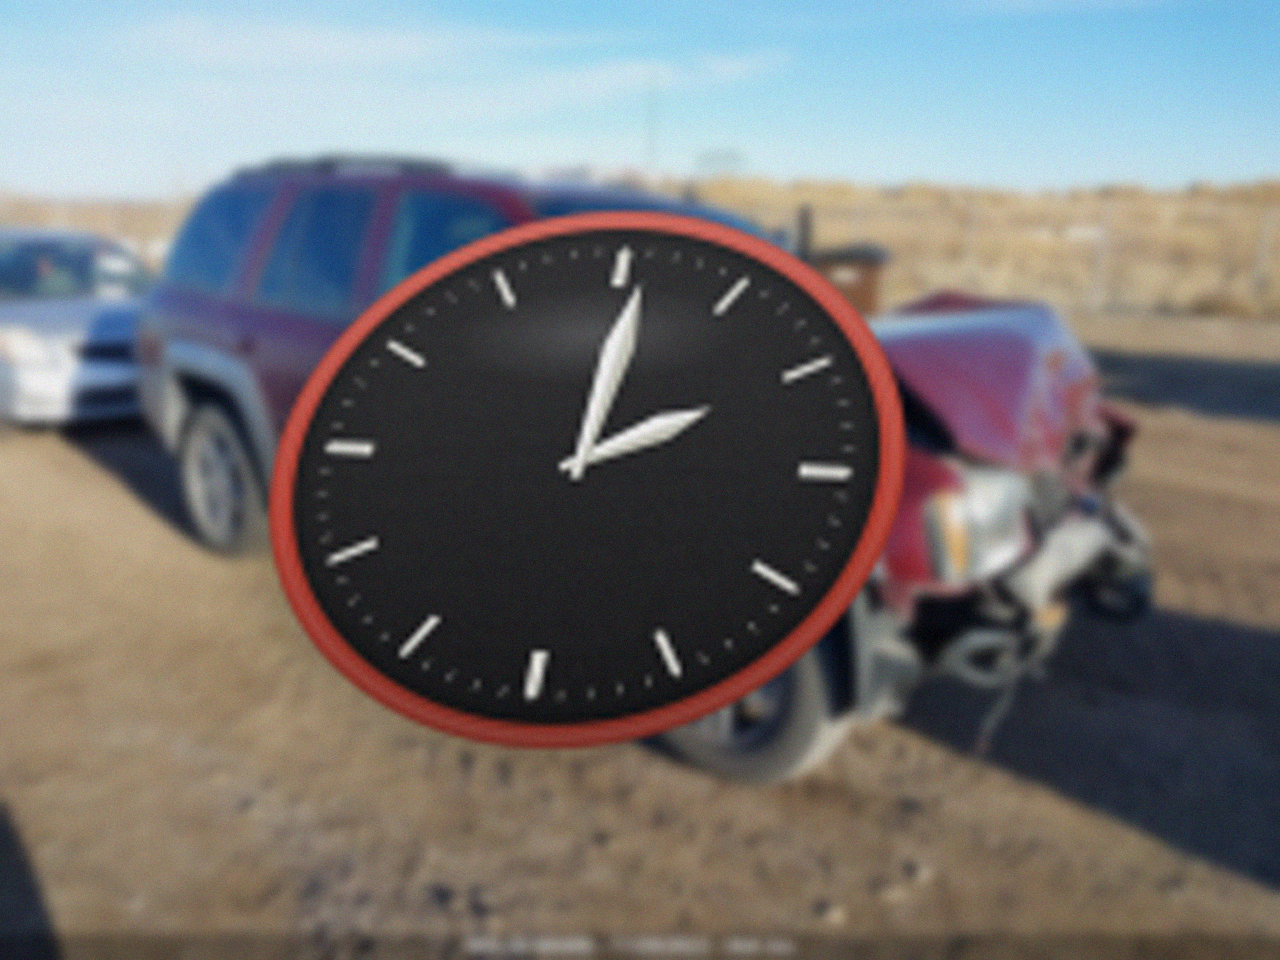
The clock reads {"hour": 2, "minute": 1}
